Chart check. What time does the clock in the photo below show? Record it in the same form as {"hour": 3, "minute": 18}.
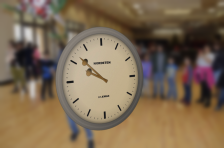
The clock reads {"hour": 9, "minute": 52}
